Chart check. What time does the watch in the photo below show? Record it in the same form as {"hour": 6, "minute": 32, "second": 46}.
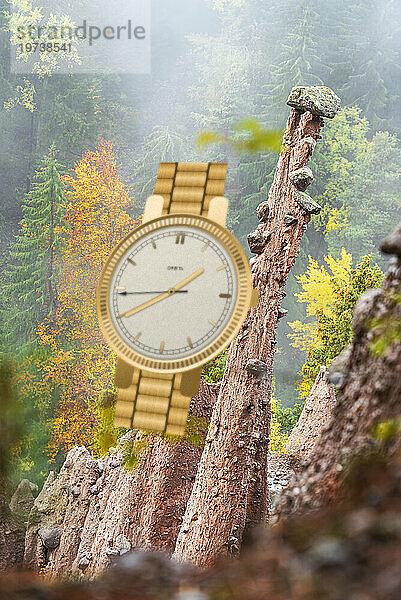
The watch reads {"hour": 1, "minute": 39, "second": 44}
